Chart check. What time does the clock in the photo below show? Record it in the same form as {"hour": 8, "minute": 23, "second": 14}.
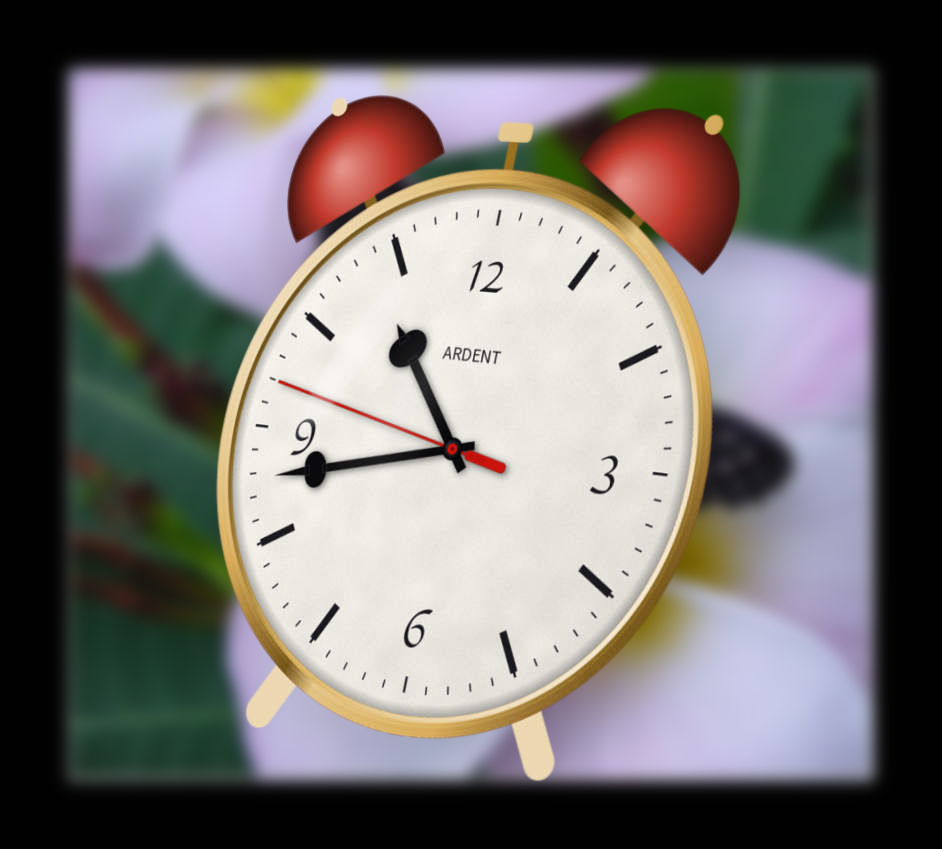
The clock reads {"hour": 10, "minute": 42, "second": 47}
